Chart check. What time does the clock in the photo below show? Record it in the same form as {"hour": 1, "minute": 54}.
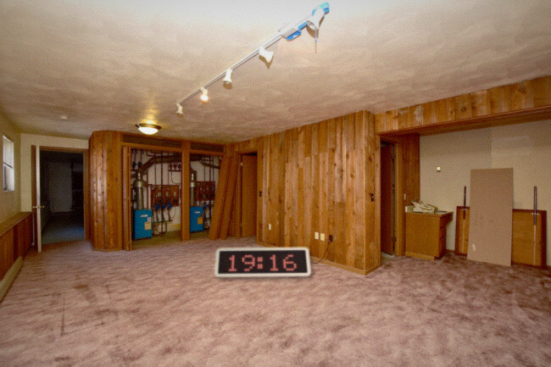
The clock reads {"hour": 19, "minute": 16}
